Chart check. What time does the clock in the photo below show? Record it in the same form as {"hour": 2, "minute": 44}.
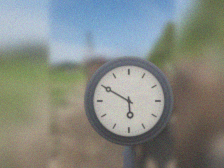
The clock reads {"hour": 5, "minute": 50}
